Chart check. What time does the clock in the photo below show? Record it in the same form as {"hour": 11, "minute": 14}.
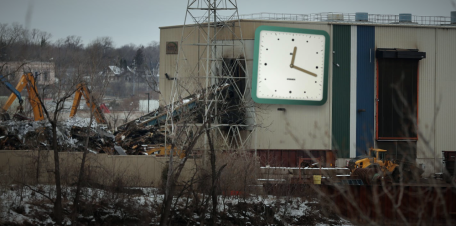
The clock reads {"hour": 12, "minute": 18}
